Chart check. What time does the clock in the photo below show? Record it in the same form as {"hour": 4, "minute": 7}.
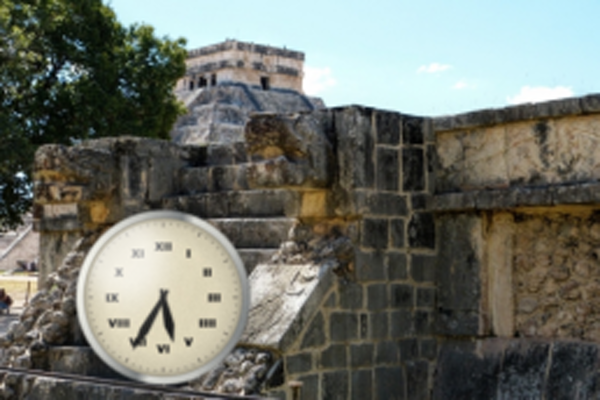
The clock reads {"hour": 5, "minute": 35}
